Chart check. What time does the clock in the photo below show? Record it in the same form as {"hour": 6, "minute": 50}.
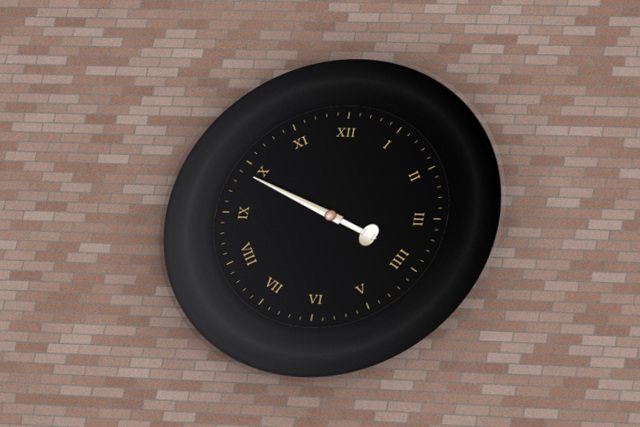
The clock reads {"hour": 3, "minute": 49}
